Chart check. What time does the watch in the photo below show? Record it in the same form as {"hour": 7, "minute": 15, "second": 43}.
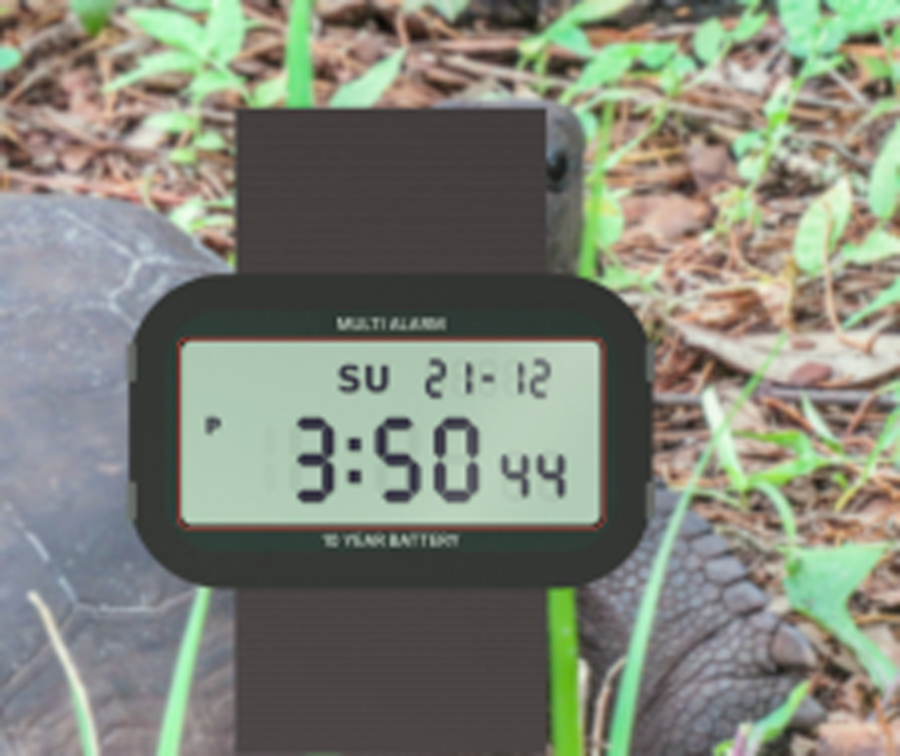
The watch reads {"hour": 3, "minute": 50, "second": 44}
